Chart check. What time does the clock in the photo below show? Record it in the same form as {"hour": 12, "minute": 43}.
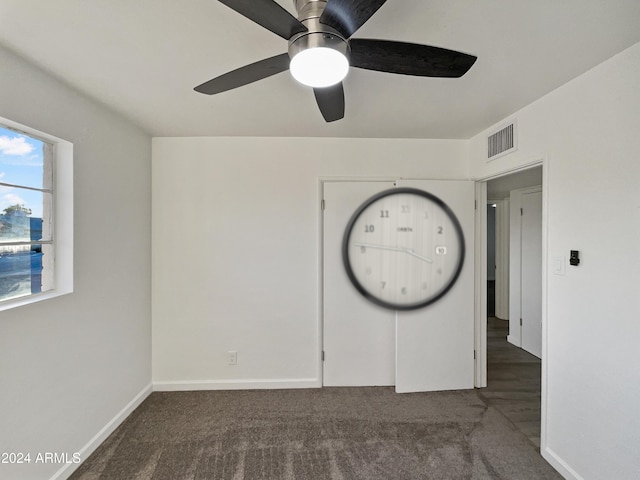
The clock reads {"hour": 3, "minute": 46}
